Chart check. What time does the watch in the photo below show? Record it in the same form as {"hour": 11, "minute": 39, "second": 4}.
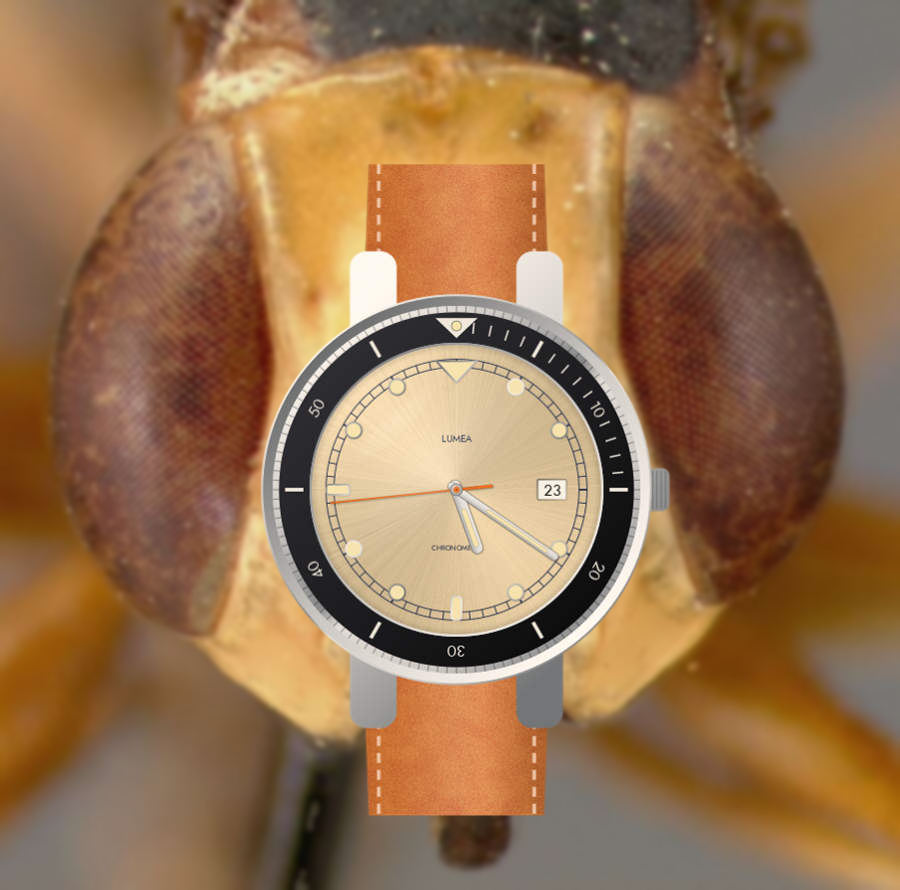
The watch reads {"hour": 5, "minute": 20, "second": 44}
